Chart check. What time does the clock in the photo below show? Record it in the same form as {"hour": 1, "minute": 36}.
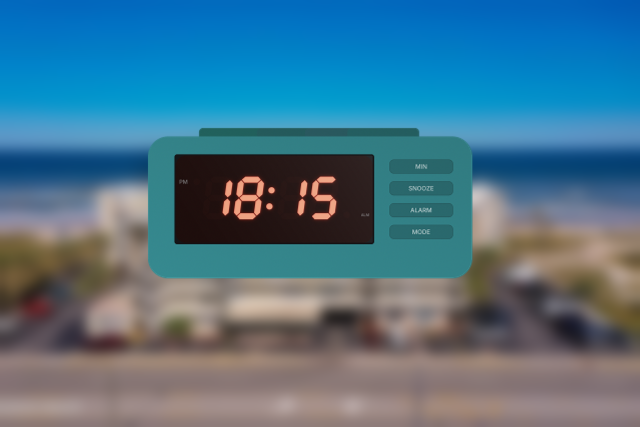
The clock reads {"hour": 18, "minute": 15}
